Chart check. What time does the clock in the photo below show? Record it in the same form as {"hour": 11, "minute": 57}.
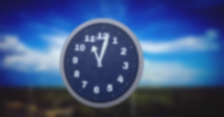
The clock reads {"hour": 11, "minute": 2}
